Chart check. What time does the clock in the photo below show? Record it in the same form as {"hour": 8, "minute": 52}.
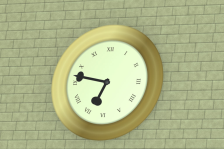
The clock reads {"hour": 6, "minute": 47}
